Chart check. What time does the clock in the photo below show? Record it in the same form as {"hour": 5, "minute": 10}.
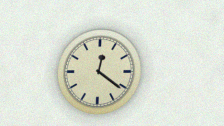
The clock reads {"hour": 12, "minute": 21}
